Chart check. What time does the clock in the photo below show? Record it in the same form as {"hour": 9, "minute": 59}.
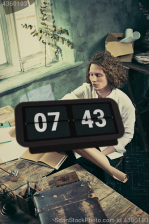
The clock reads {"hour": 7, "minute": 43}
